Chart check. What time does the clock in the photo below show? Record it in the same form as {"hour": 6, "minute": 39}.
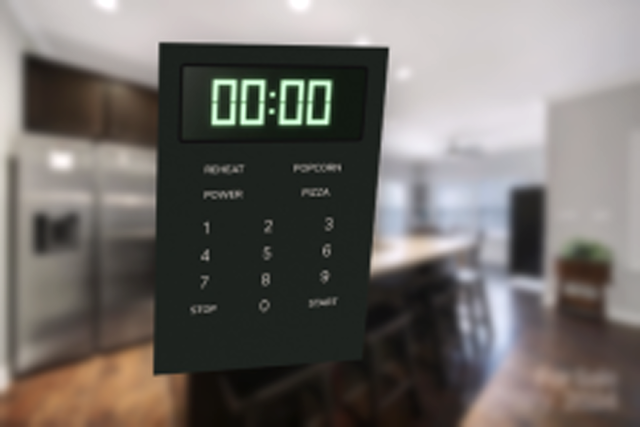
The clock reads {"hour": 0, "minute": 0}
